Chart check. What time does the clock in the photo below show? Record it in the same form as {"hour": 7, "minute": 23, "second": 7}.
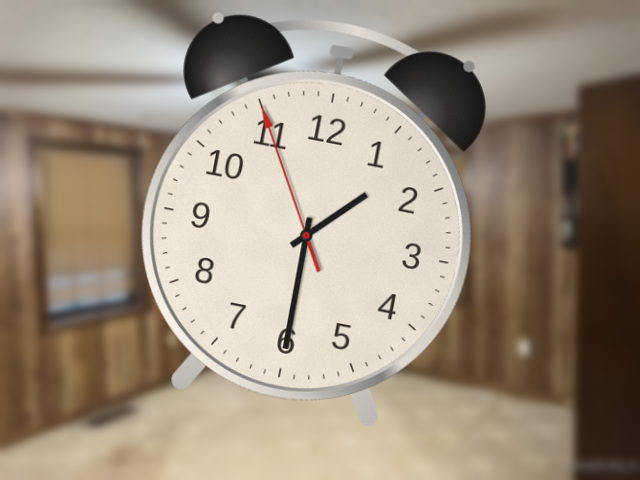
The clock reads {"hour": 1, "minute": 29, "second": 55}
